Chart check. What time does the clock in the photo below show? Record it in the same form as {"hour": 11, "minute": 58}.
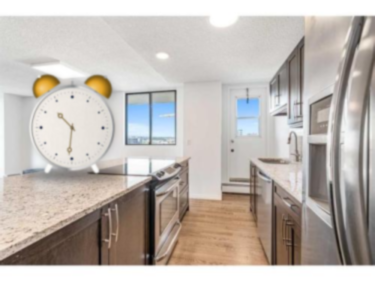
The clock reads {"hour": 10, "minute": 31}
